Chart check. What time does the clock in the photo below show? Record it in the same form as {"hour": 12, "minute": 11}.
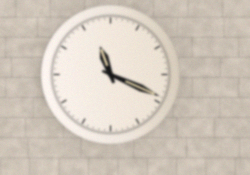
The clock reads {"hour": 11, "minute": 19}
